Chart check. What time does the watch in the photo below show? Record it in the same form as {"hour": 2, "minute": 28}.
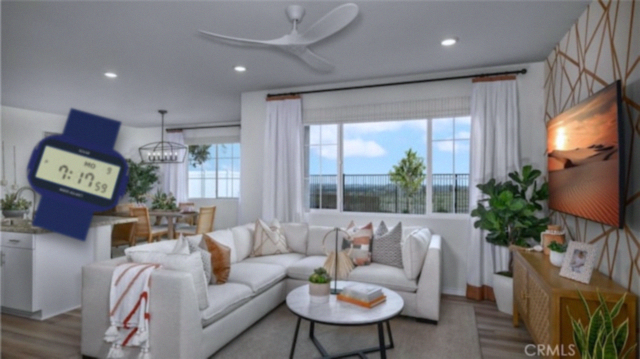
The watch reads {"hour": 7, "minute": 17}
